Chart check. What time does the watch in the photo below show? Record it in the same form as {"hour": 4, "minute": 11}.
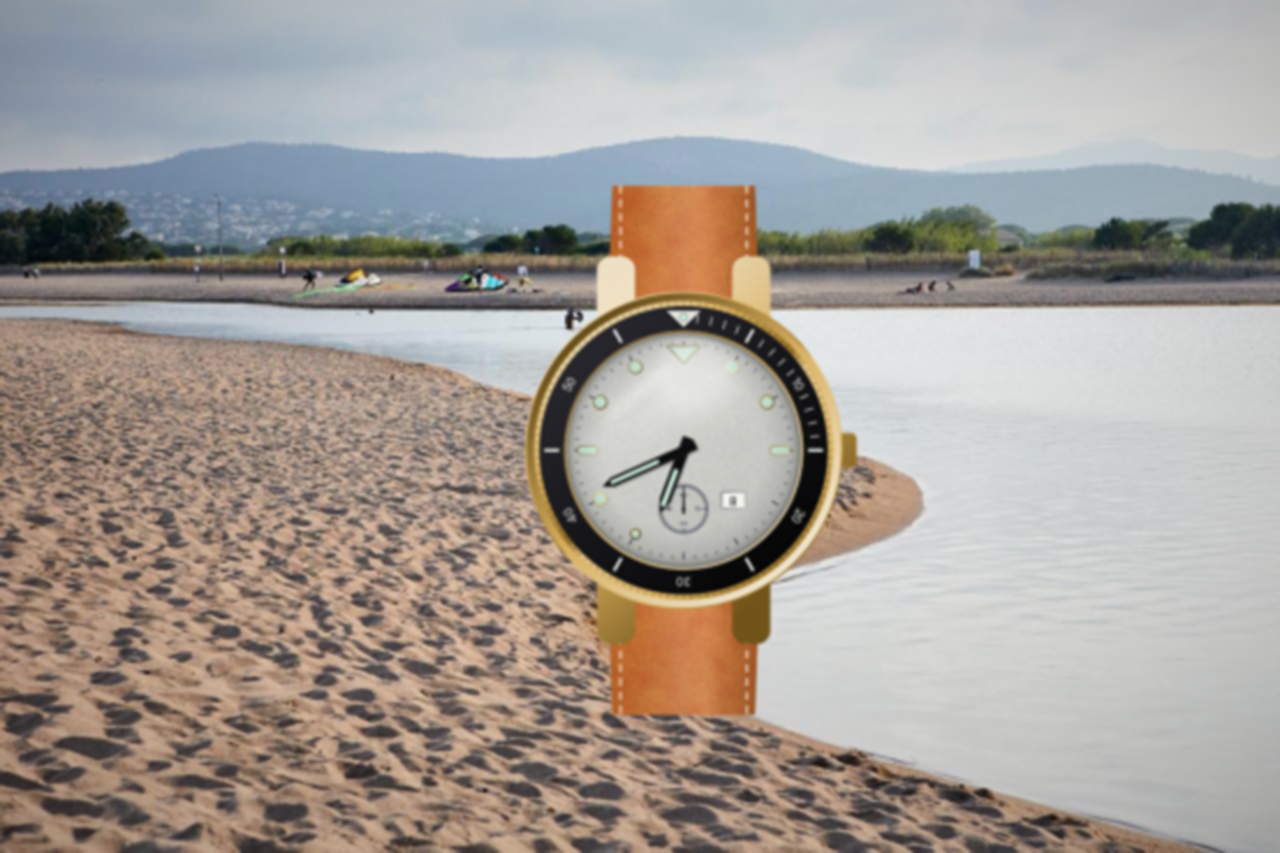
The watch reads {"hour": 6, "minute": 41}
